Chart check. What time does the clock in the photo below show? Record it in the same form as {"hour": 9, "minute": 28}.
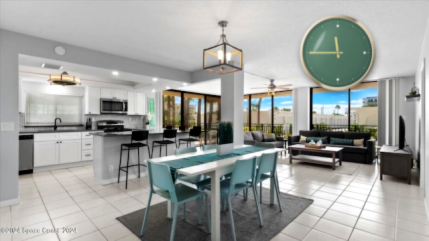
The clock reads {"hour": 11, "minute": 45}
